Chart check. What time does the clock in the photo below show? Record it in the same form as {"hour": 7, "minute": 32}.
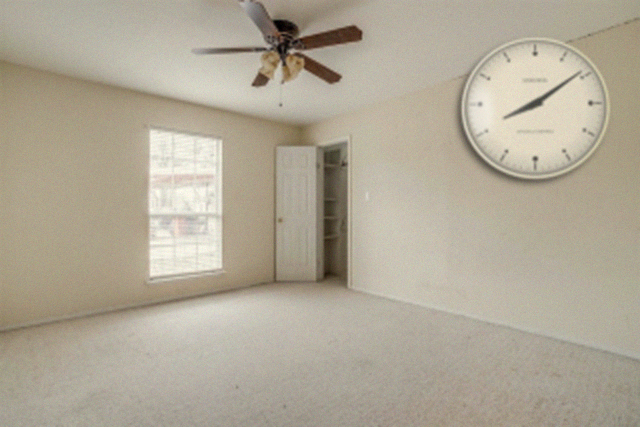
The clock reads {"hour": 8, "minute": 9}
